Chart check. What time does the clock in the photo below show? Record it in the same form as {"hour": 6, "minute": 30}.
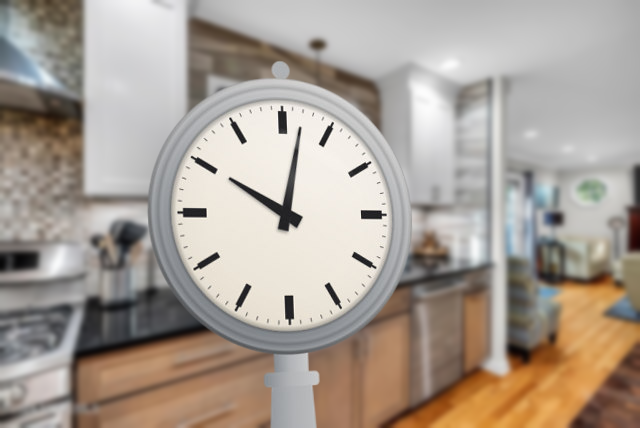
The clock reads {"hour": 10, "minute": 2}
